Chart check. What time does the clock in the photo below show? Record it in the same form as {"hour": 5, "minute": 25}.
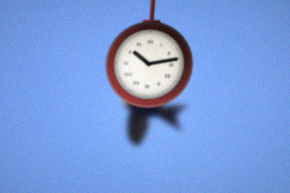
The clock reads {"hour": 10, "minute": 13}
